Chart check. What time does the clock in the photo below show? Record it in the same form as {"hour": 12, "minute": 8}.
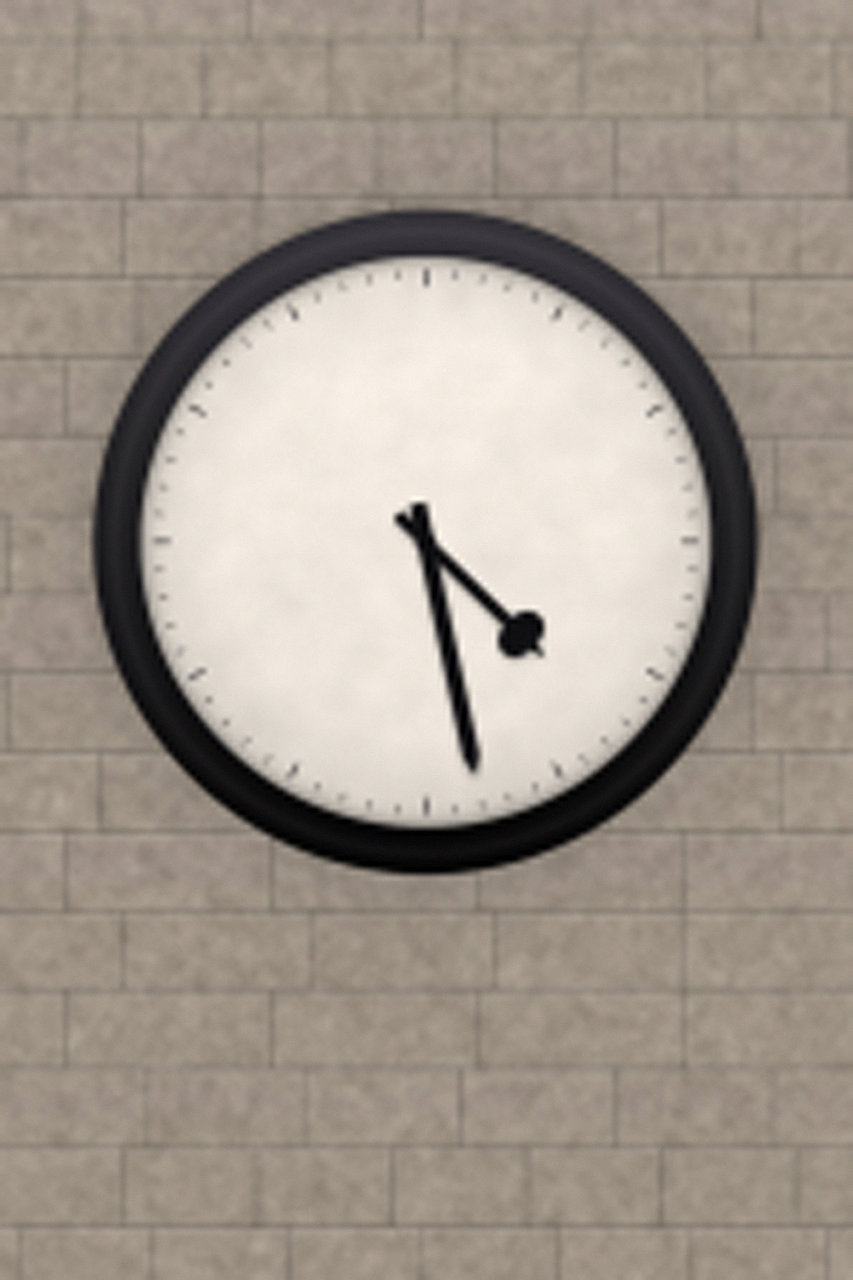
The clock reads {"hour": 4, "minute": 28}
